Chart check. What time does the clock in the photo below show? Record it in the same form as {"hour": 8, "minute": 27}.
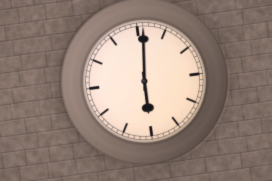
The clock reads {"hour": 6, "minute": 1}
